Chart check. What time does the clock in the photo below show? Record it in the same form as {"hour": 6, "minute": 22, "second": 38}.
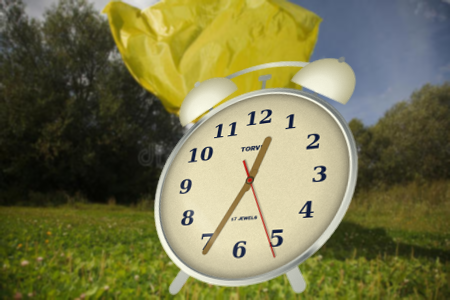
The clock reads {"hour": 12, "minute": 34, "second": 26}
